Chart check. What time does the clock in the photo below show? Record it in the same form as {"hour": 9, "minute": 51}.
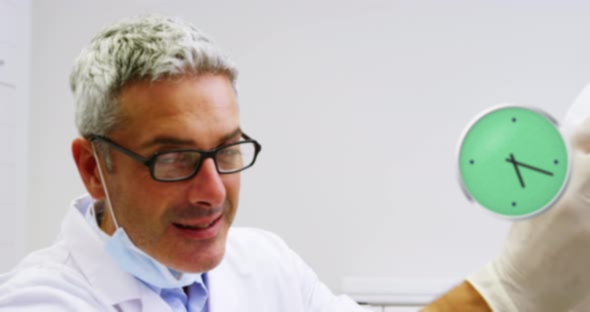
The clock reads {"hour": 5, "minute": 18}
